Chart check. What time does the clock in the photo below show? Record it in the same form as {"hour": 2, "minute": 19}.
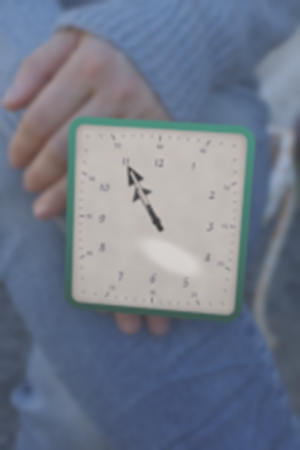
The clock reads {"hour": 10, "minute": 55}
